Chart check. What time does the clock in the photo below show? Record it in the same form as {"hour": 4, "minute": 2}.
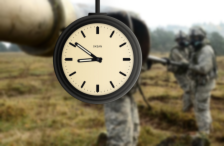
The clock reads {"hour": 8, "minute": 51}
